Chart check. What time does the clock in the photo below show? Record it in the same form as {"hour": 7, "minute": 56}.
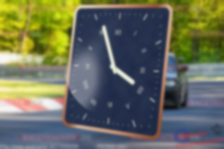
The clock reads {"hour": 3, "minute": 56}
